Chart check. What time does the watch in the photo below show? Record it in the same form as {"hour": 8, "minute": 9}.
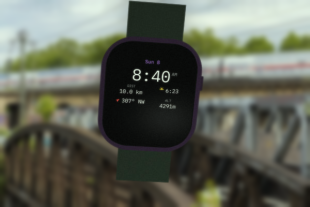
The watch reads {"hour": 8, "minute": 40}
